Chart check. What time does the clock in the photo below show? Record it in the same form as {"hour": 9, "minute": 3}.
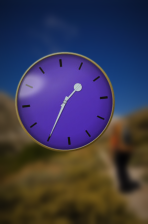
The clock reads {"hour": 1, "minute": 35}
